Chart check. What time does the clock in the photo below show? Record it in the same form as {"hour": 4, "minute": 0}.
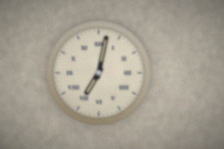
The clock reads {"hour": 7, "minute": 2}
